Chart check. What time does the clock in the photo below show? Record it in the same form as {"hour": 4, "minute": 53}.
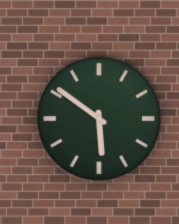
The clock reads {"hour": 5, "minute": 51}
